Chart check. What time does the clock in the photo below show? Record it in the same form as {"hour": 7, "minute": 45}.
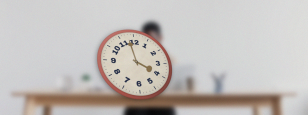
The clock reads {"hour": 3, "minute": 58}
